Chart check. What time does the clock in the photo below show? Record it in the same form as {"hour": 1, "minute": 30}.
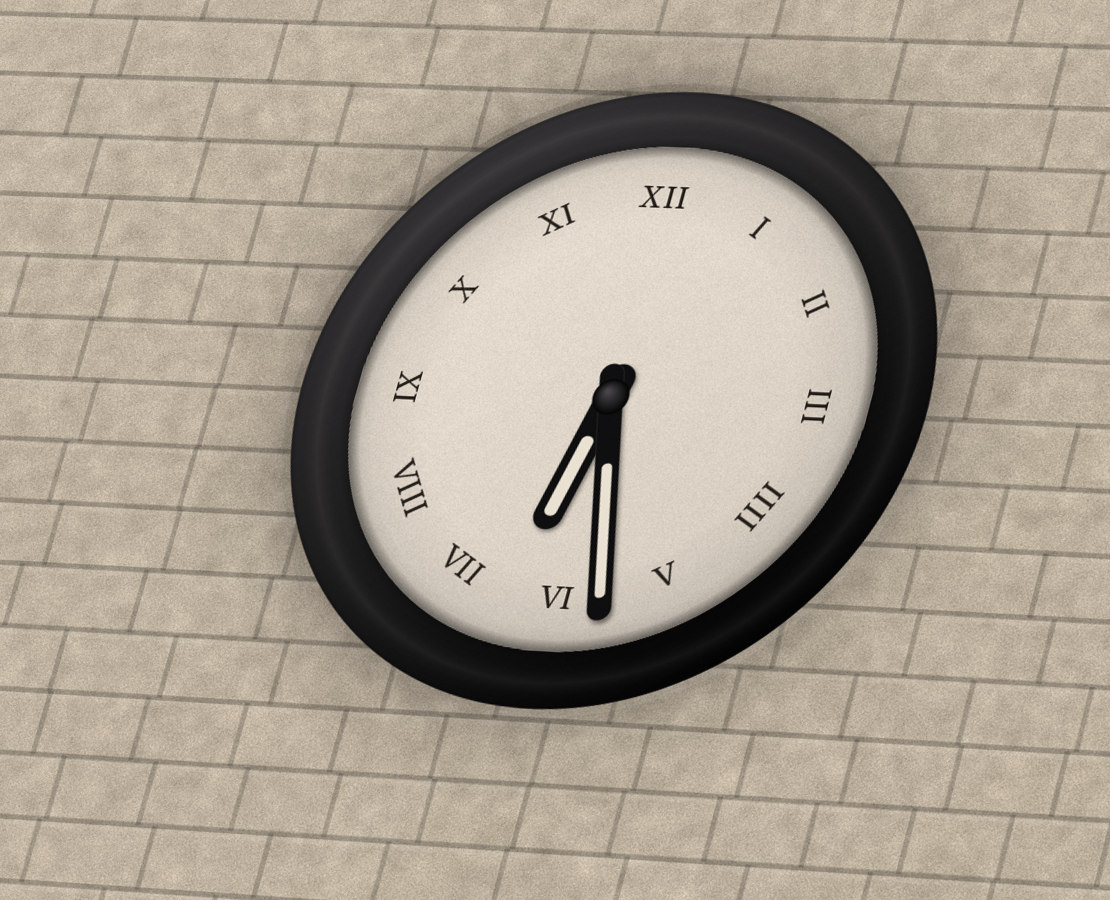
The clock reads {"hour": 6, "minute": 28}
